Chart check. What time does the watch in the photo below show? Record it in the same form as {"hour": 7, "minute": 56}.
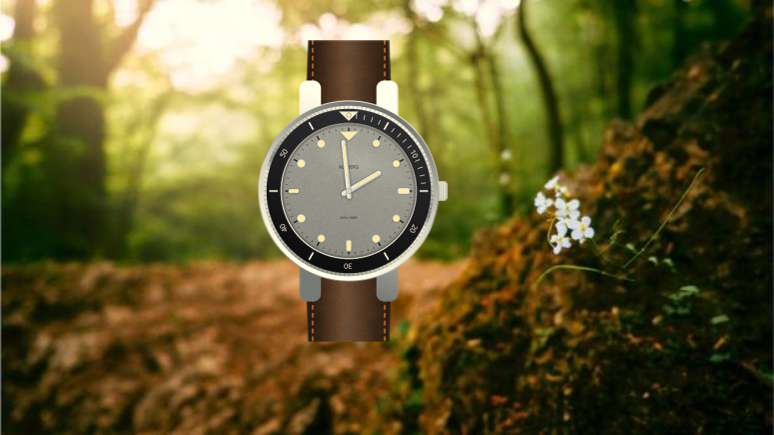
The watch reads {"hour": 1, "minute": 59}
